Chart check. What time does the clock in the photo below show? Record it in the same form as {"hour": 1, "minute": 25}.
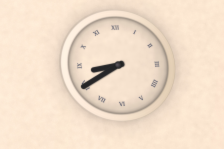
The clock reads {"hour": 8, "minute": 40}
